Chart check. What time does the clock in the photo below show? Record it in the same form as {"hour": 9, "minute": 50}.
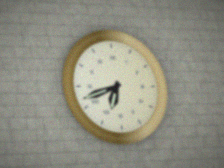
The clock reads {"hour": 6, "minute": 42}
